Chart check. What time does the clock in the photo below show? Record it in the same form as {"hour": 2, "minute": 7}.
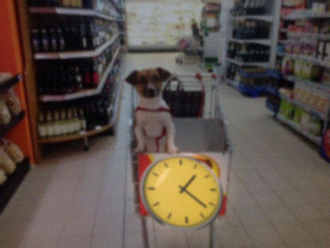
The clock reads {"hour": 1, "minute": 22}
